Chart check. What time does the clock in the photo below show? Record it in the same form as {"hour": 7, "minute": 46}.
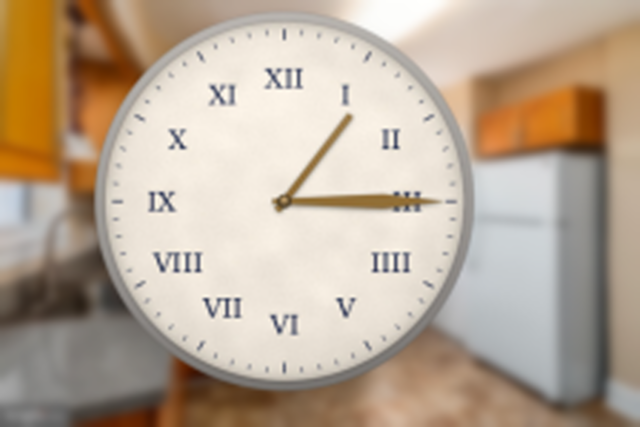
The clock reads {"hour": 1, "minute": 15}
